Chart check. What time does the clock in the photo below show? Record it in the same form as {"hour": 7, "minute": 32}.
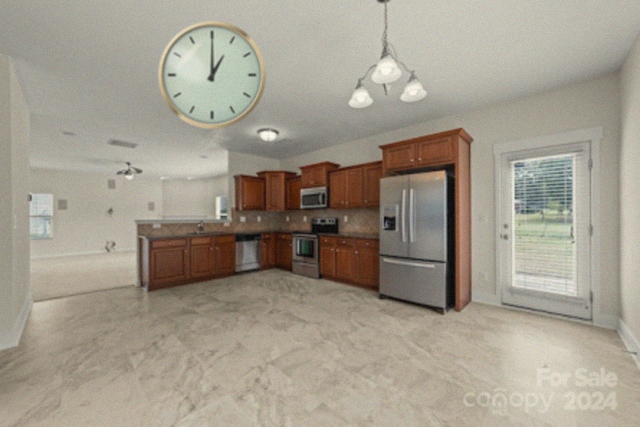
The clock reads {"hour": 1, "minute": 0}
